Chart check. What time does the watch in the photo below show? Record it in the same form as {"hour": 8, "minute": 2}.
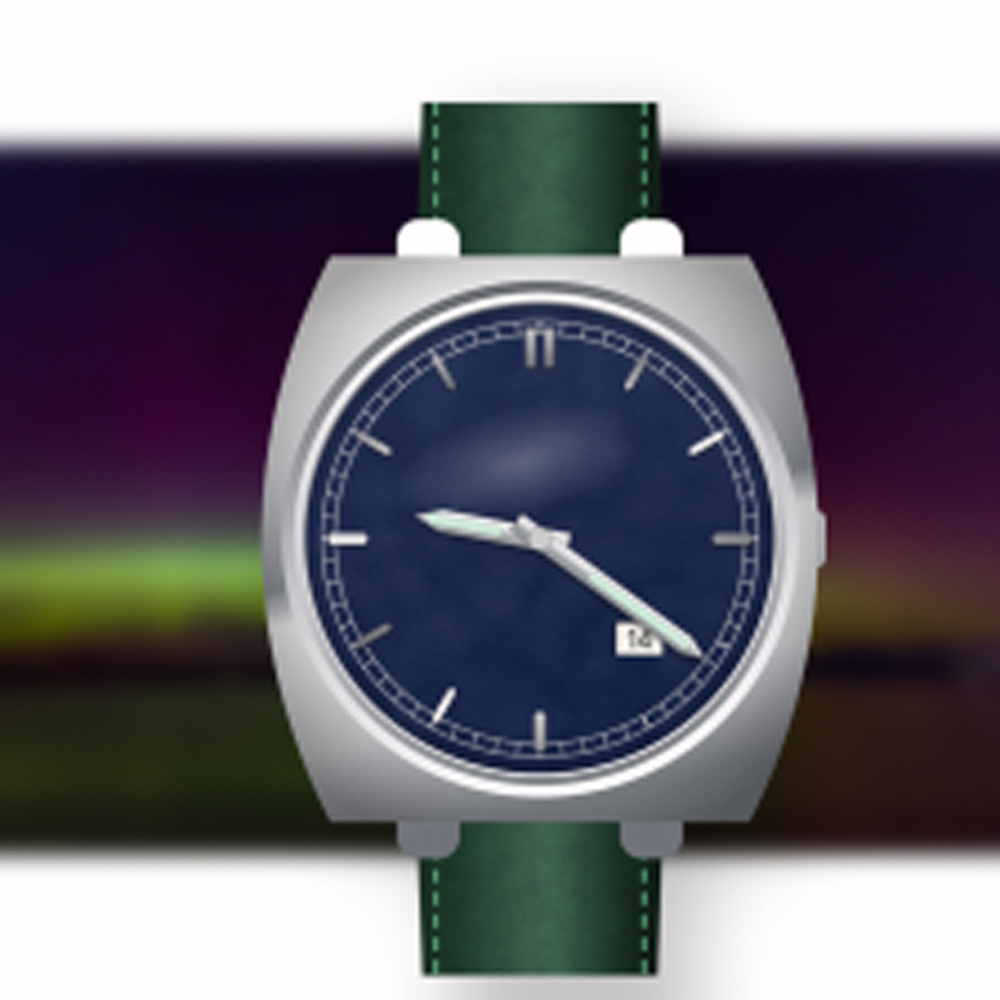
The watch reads {"hour": 9, "minute": 21}
